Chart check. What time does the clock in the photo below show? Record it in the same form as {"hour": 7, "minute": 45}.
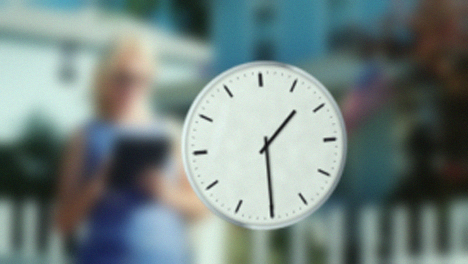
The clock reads {"hour": 1, "minute": 30}
